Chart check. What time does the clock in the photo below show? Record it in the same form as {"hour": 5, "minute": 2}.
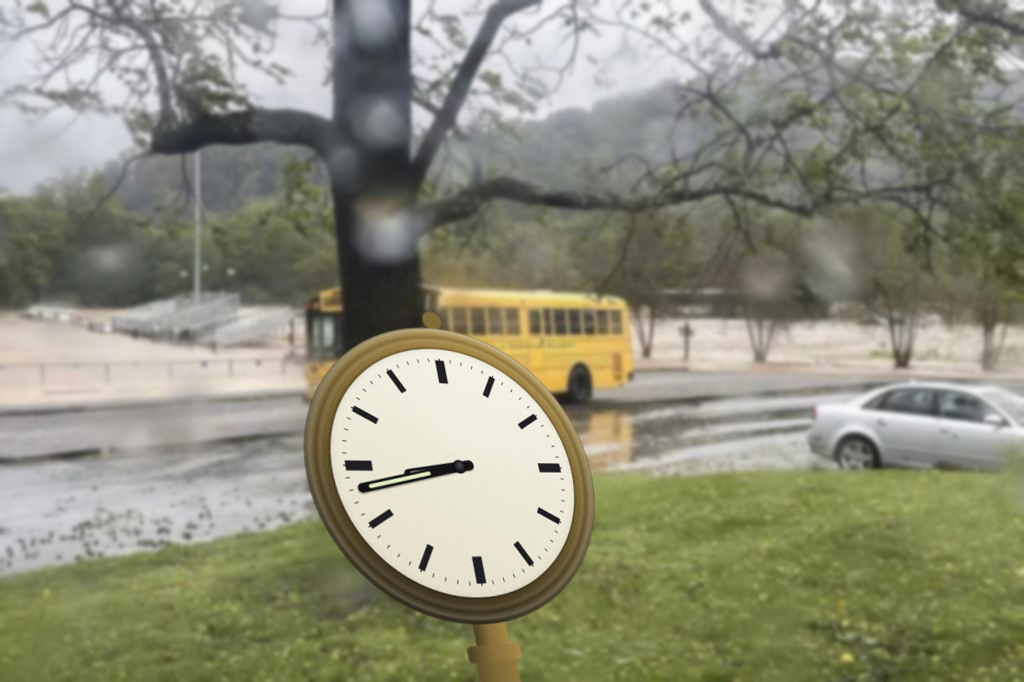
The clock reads {"hour": 8, "minute": 43}
